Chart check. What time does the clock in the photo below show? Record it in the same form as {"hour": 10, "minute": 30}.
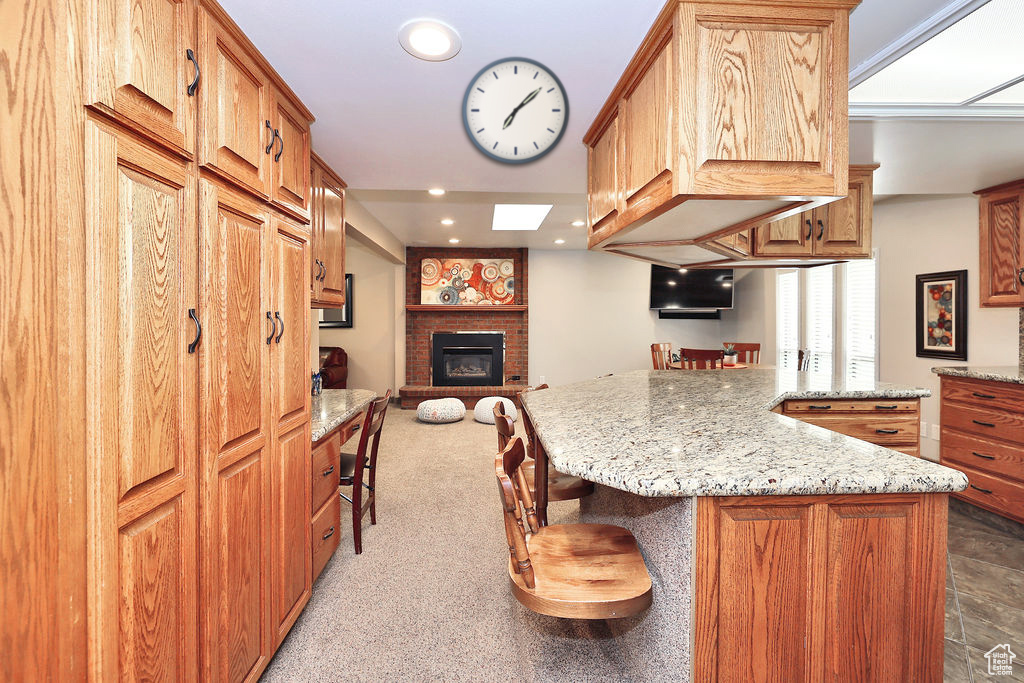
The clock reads {"hour": 7, "minute": 8}
